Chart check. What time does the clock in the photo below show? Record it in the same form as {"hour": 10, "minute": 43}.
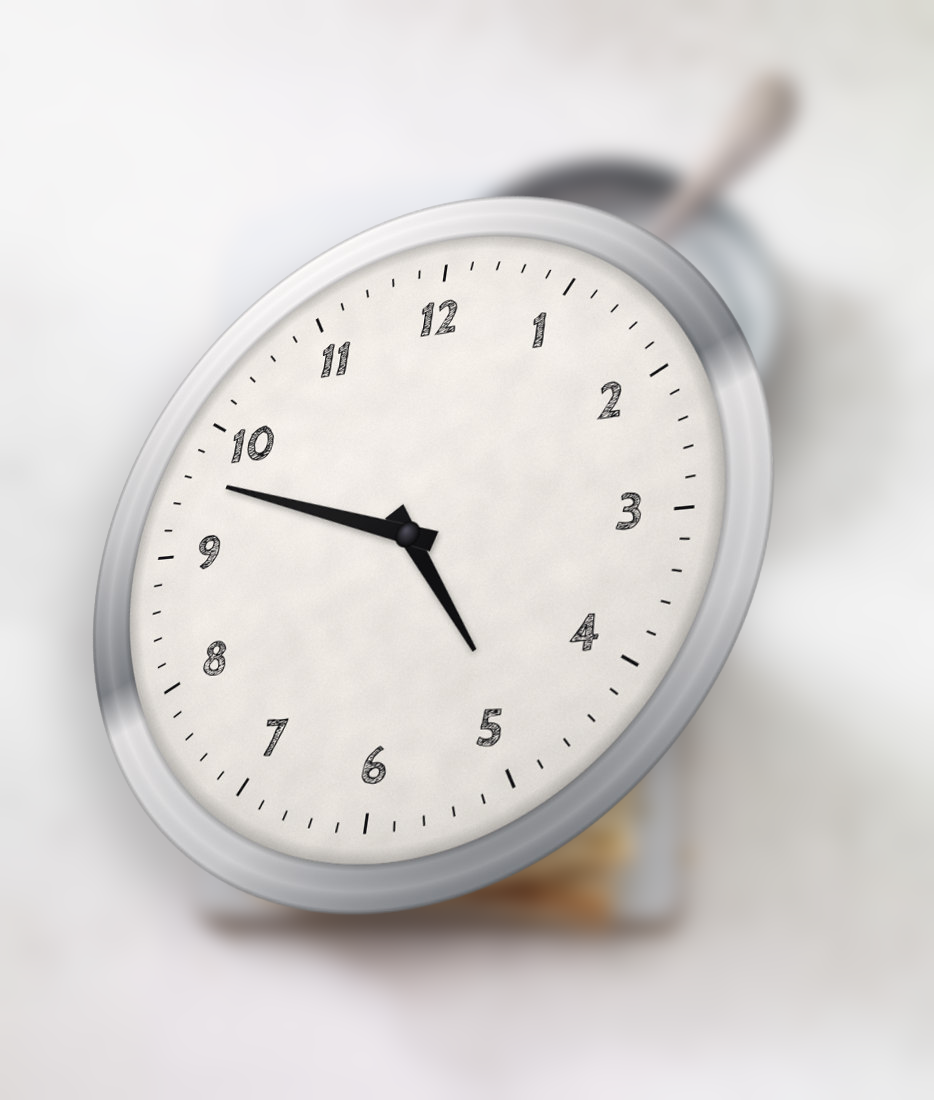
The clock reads {"hour": 4, "minute": 48}
